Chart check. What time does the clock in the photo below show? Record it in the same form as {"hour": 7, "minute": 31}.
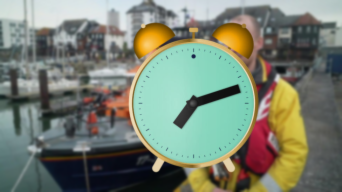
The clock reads {"hour": 7, "minute": 12}
